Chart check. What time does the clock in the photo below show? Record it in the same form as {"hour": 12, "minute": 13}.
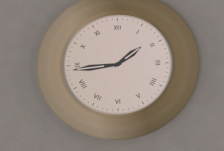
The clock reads {"hour": 1, "minute": 44}
